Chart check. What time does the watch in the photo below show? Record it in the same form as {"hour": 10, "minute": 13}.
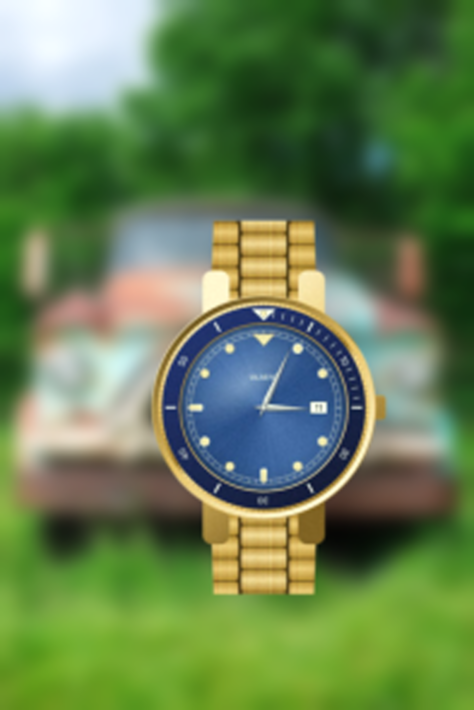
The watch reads {"hour": 3, "minute": 4}
